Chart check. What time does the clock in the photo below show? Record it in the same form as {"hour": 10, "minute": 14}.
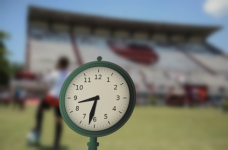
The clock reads {"hour": 8, "minute": 32}
